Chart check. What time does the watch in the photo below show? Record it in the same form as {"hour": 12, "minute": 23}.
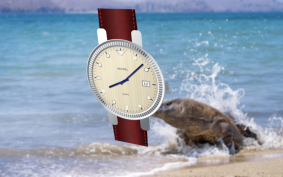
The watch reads {"hour": 8, "minute": 8}
